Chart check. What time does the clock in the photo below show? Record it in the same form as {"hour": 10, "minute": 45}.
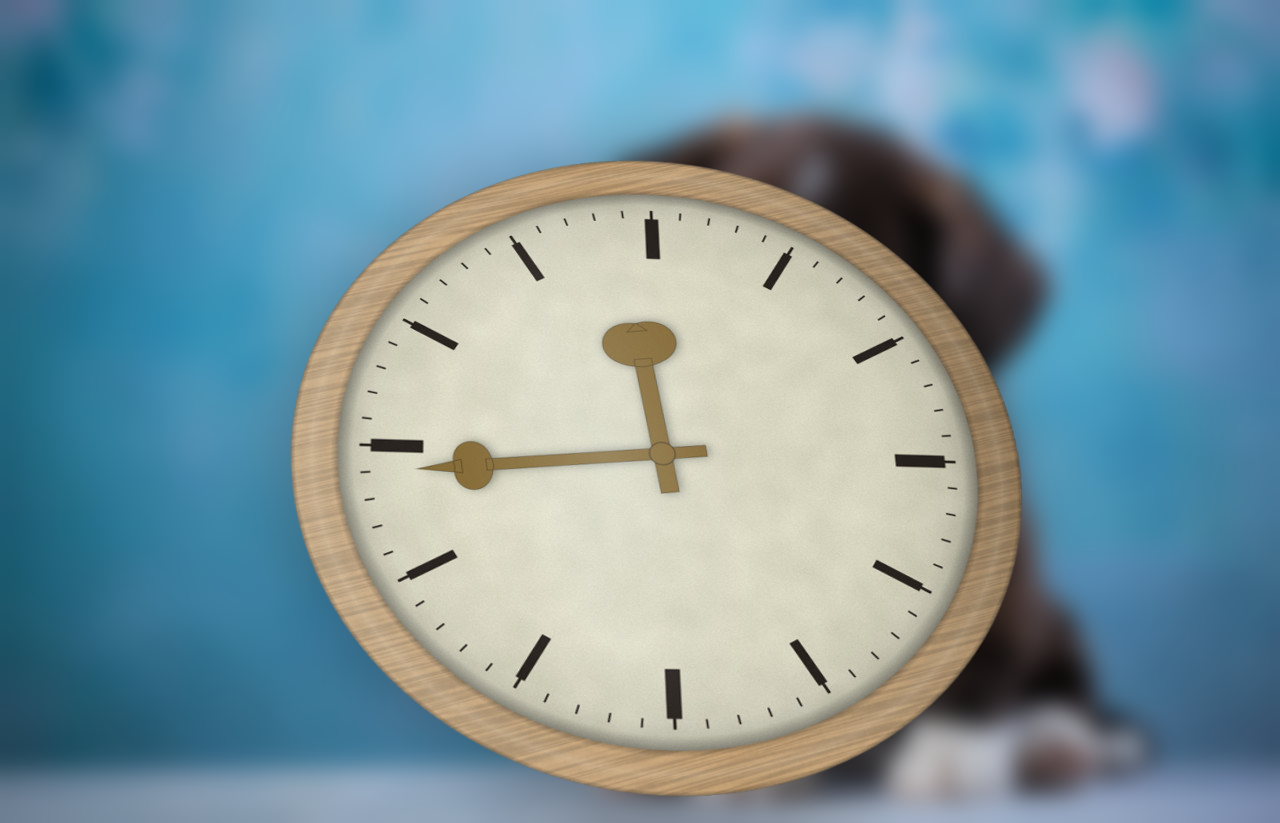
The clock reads {"hour": 11, "minute": 44}
